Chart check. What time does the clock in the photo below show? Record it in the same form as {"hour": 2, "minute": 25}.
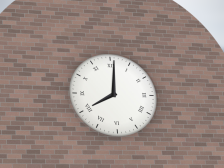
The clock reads {"hour": 8, "minute": 1}
